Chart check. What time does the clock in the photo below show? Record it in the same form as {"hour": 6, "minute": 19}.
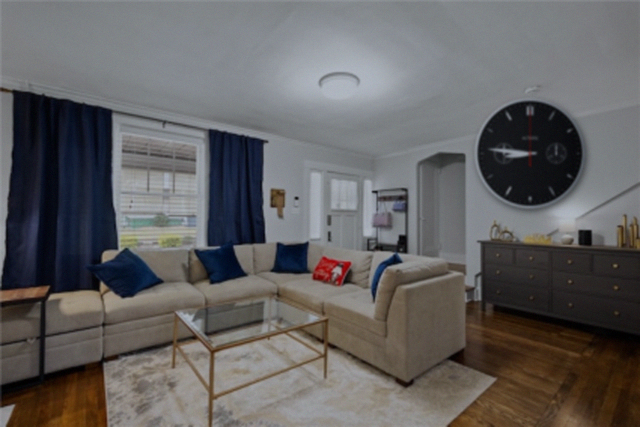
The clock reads {"hour": 8, "minute": 46}
